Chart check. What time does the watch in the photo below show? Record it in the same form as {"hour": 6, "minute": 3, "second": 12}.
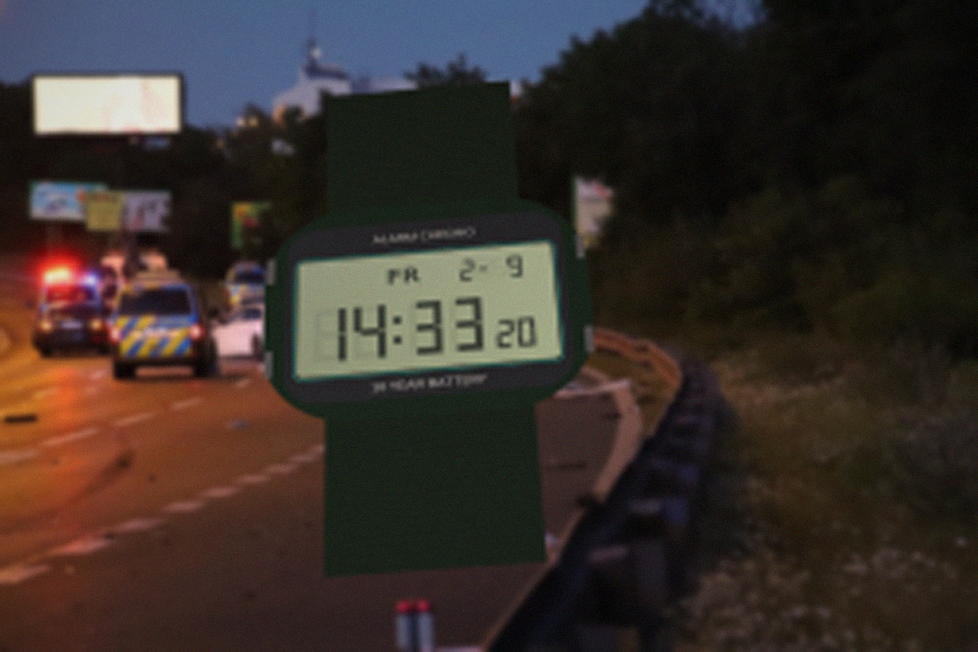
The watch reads {"hour": 14, "minute": 33, "second": 20}
